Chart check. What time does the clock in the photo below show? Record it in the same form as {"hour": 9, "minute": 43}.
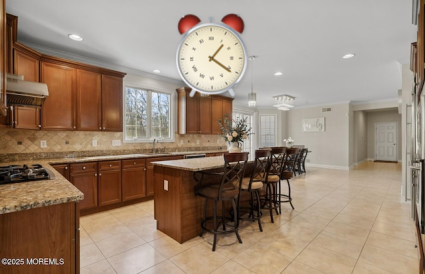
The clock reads {"hour": 1, "minute": 21}
